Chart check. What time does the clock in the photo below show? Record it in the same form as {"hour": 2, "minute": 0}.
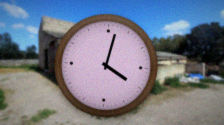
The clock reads {"hour": 4, "minute": 2}
